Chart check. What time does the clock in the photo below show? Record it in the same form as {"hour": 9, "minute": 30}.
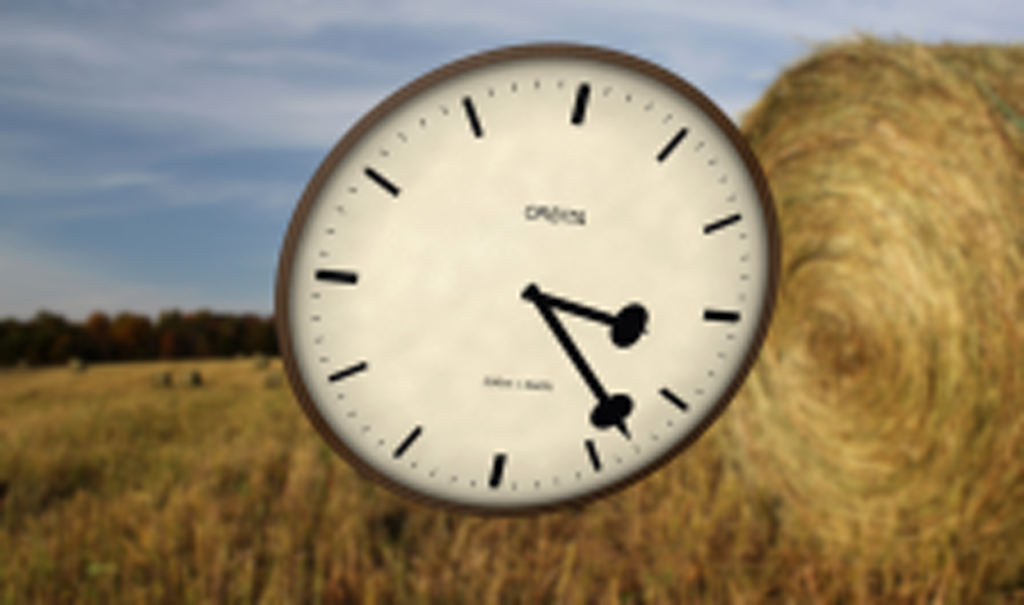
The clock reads {"hour": 3, "minute": 23}
